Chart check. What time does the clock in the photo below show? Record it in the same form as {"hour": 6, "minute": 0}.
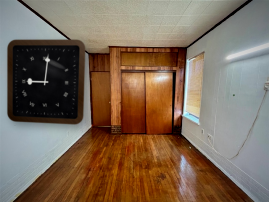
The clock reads {"hour": 9, "minute": 1}
